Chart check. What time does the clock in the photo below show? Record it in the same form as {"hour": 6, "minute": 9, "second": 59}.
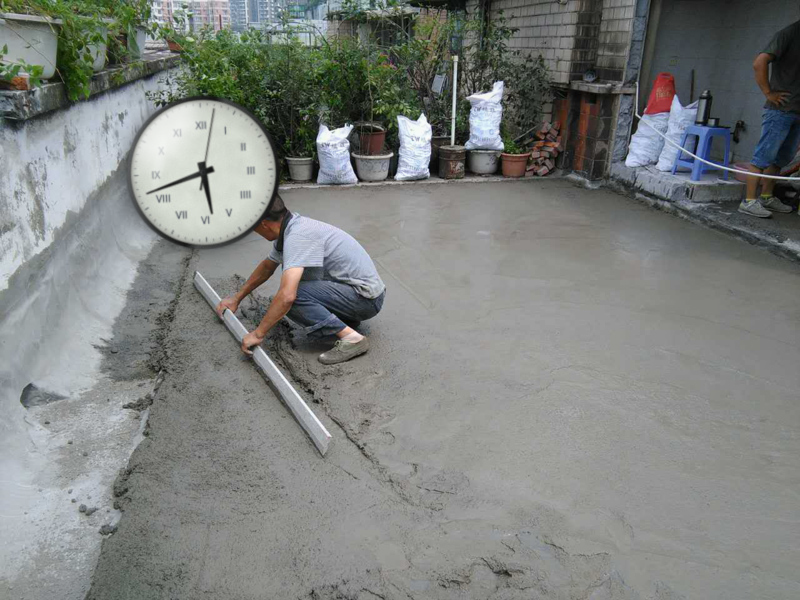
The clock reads {"hour": 5, "minute": 42, "second": 2}
